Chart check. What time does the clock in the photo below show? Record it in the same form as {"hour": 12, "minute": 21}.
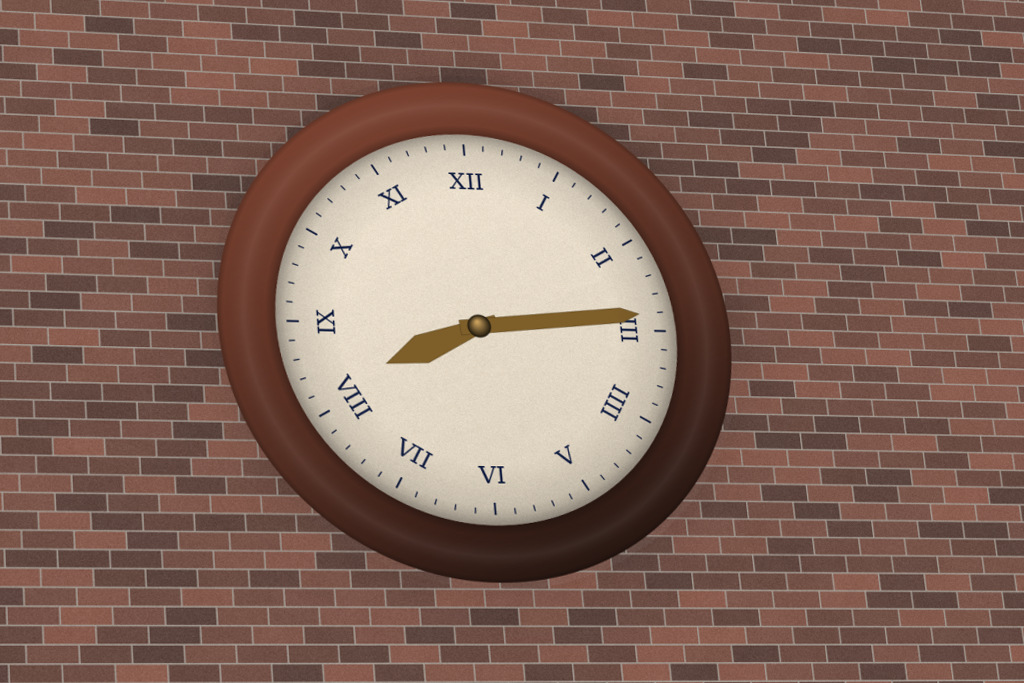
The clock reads {"hour": 8, "minute": 14}
